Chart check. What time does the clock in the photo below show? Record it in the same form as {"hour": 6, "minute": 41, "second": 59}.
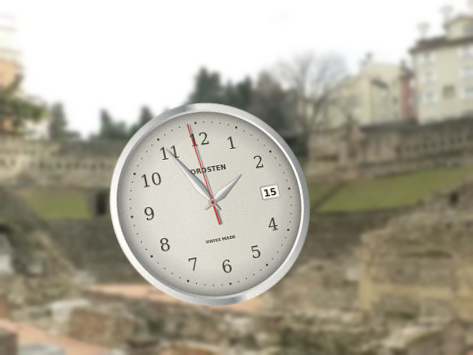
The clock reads {"hour": 1, "minute": 54, "second": 59}
